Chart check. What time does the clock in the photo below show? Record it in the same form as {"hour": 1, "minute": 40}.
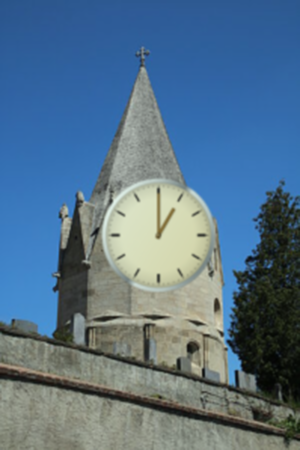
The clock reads {"hour": 1, "minute": 0}
